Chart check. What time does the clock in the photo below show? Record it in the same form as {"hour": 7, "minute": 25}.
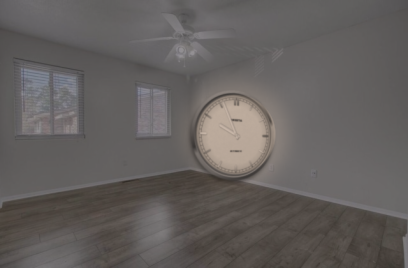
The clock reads {"hour": 9, "minute": 56}
